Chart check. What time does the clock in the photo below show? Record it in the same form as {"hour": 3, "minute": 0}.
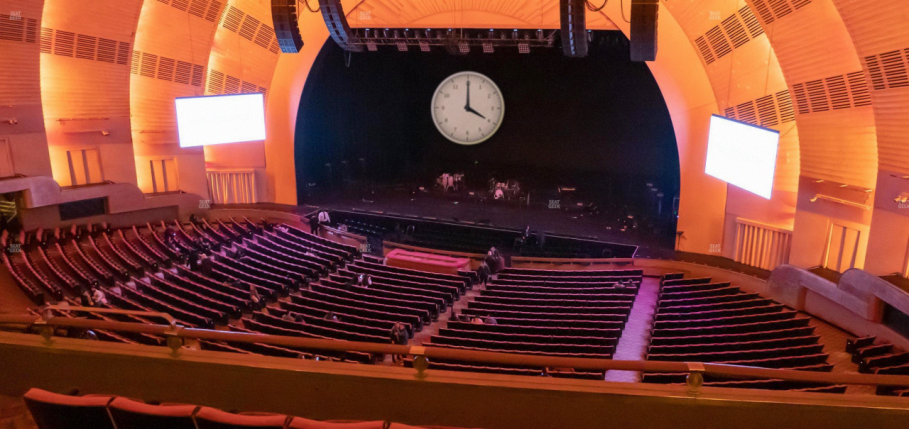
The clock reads {"hour": 4, "minute": 0}
